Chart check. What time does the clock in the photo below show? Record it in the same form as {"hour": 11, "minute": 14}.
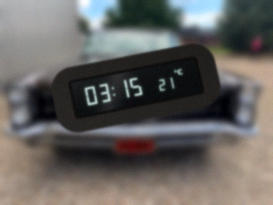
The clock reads {"hour": 3, "minute": 15}
